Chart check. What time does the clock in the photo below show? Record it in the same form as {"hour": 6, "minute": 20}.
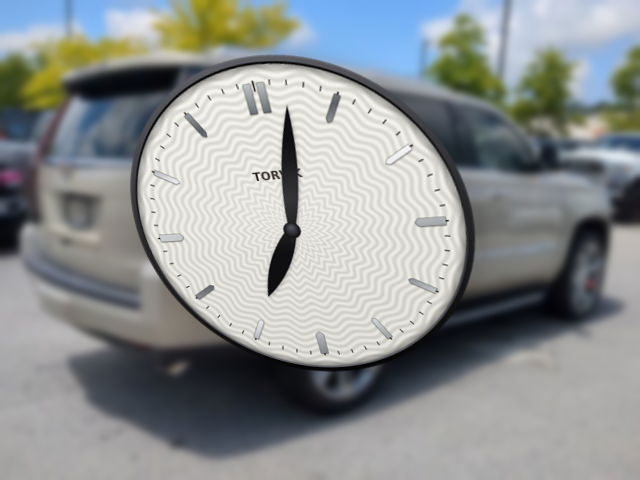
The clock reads {"hour": 7, "minute": 2}
